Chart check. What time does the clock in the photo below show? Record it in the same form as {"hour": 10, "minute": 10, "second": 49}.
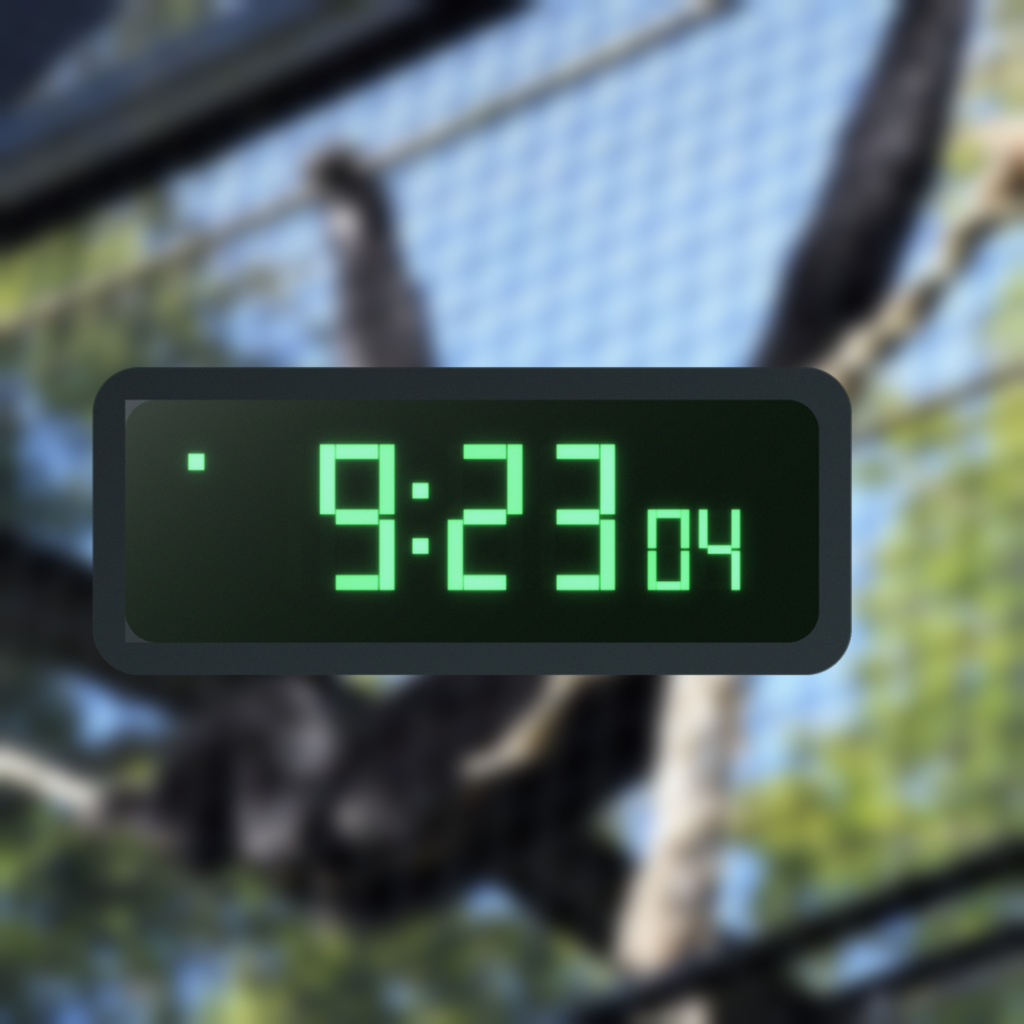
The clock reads {"hour": 9, "minute": 23, "second": 4}
